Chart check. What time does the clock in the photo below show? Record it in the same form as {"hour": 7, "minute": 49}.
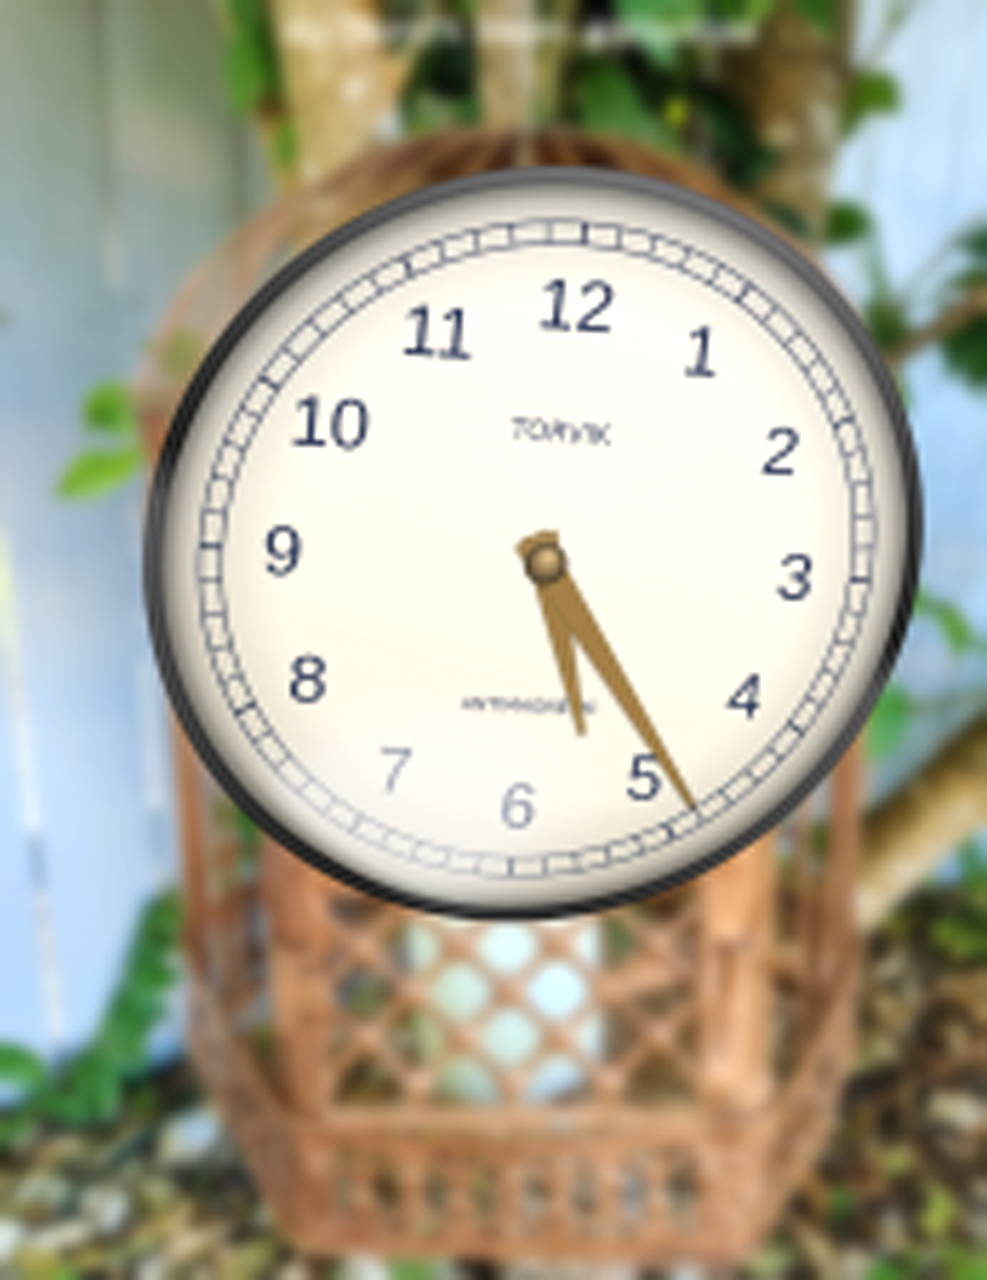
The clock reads {"hour": 5, "minute": 24}
